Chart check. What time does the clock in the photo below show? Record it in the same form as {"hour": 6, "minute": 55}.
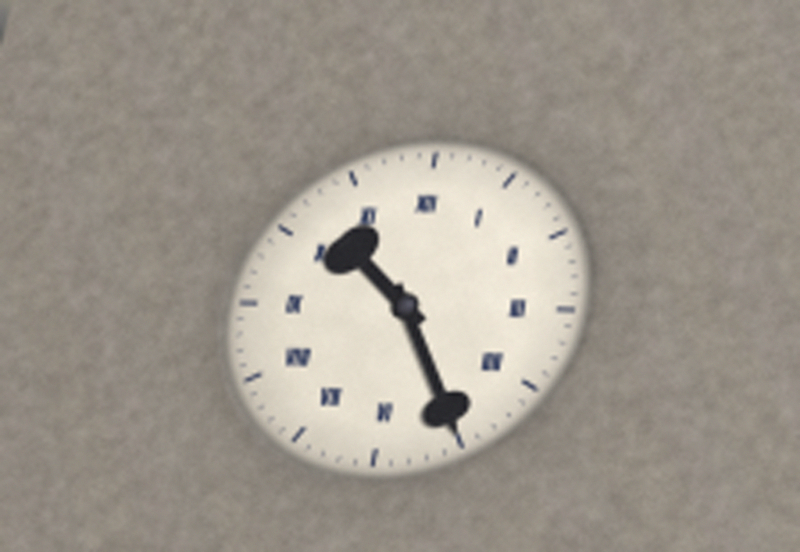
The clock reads {"hour": 10, "minute": 25}
